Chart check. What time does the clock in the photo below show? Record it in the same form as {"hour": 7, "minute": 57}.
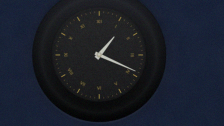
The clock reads {"hour": 1, "minute": 19}
